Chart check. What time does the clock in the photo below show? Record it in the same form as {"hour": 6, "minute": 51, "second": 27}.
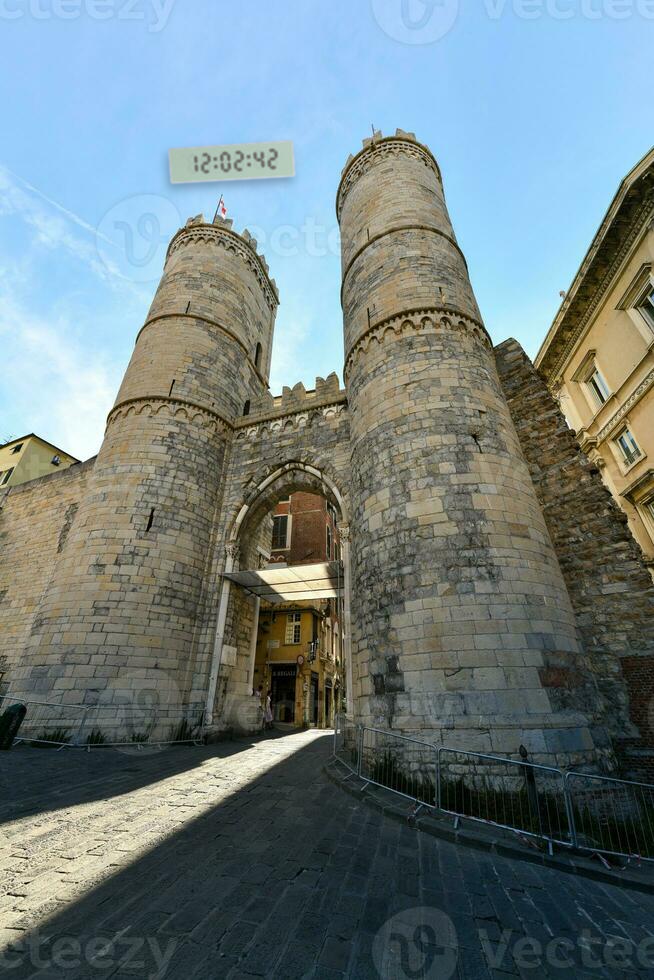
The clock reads {"hour": 12, "minute": 2, "second": 42}
